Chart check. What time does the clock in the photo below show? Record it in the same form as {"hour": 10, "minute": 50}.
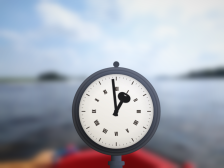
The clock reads {"hour": 12, "minute": 59}
